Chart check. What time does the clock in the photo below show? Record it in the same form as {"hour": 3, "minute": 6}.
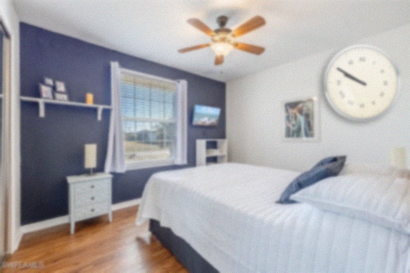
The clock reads {"hour": 9, "minute": 50}
